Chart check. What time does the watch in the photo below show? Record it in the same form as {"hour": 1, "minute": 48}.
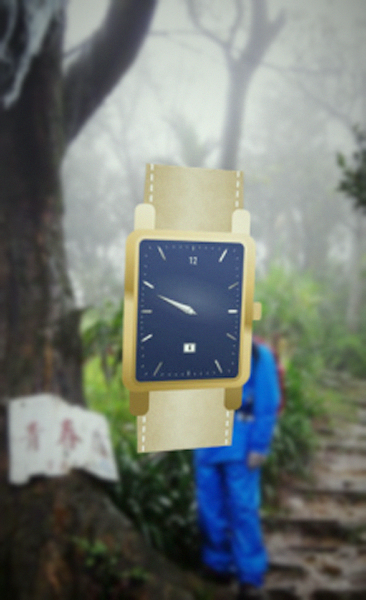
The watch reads {"hour": 9, "minute": 49}
